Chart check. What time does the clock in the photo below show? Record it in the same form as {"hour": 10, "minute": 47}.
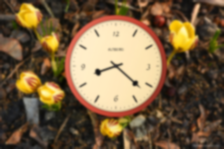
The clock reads {"hour": 8, "minute": 22}
